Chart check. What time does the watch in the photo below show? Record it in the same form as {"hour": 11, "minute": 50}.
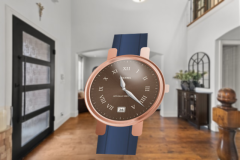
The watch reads {"hour": 11, "minute": 22}
